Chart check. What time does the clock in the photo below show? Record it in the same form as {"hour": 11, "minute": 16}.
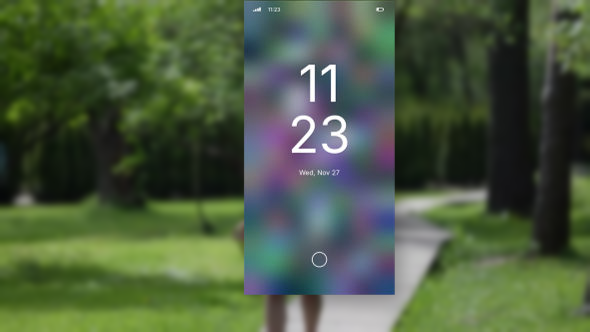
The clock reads {"hour": 11, "minute": 23}
